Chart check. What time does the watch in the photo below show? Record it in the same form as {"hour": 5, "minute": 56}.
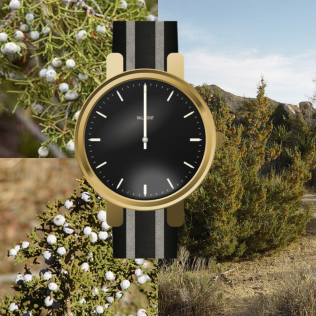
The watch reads {"hour": 12, "minute": 0}
